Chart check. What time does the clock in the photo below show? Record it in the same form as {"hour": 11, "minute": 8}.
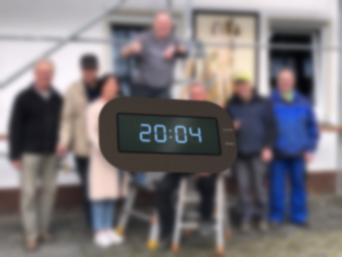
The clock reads {"hour": 20, "minute": 4}
